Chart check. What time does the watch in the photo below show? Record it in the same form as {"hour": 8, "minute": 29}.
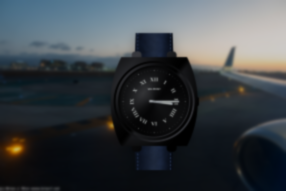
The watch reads {"hour": 3, "minute": 15}
